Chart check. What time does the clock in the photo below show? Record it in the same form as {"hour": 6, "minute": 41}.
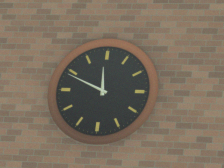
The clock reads {"hour": 11, "minute": 49}
